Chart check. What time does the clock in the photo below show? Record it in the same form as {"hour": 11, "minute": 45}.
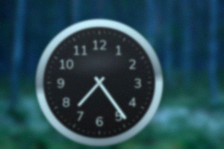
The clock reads {"hour": 7, "minute": 24}
